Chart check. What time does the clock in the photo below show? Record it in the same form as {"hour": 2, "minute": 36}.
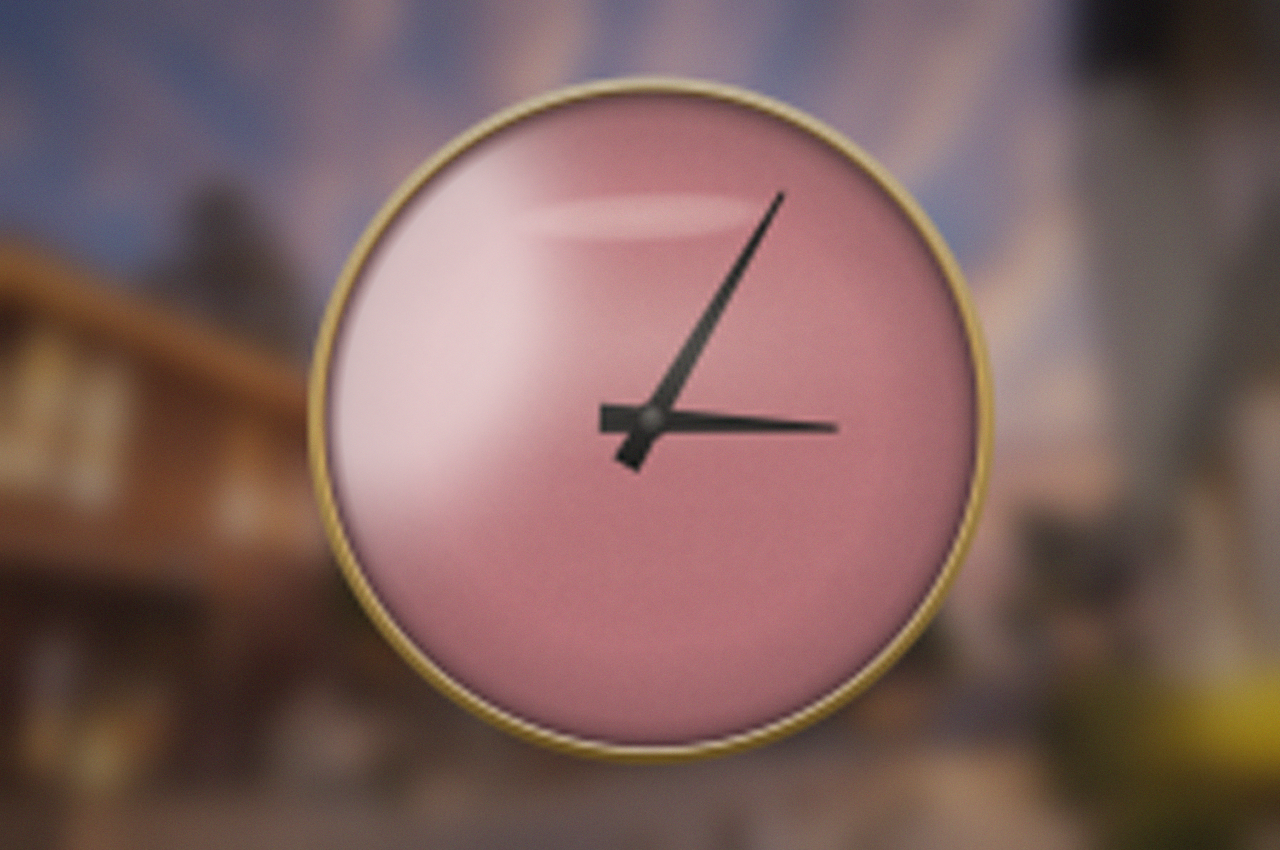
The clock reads {"hour": 3, "minute": 5}
